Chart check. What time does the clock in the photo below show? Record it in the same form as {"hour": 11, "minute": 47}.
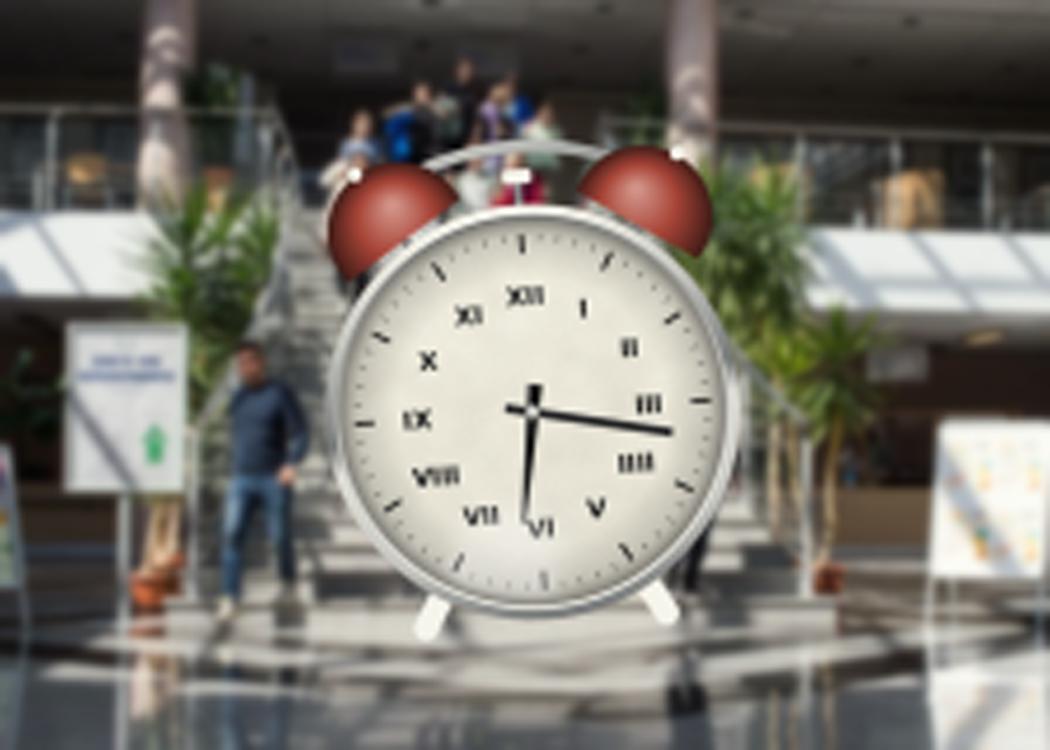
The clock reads {"hour": 6, "minute": 17}
